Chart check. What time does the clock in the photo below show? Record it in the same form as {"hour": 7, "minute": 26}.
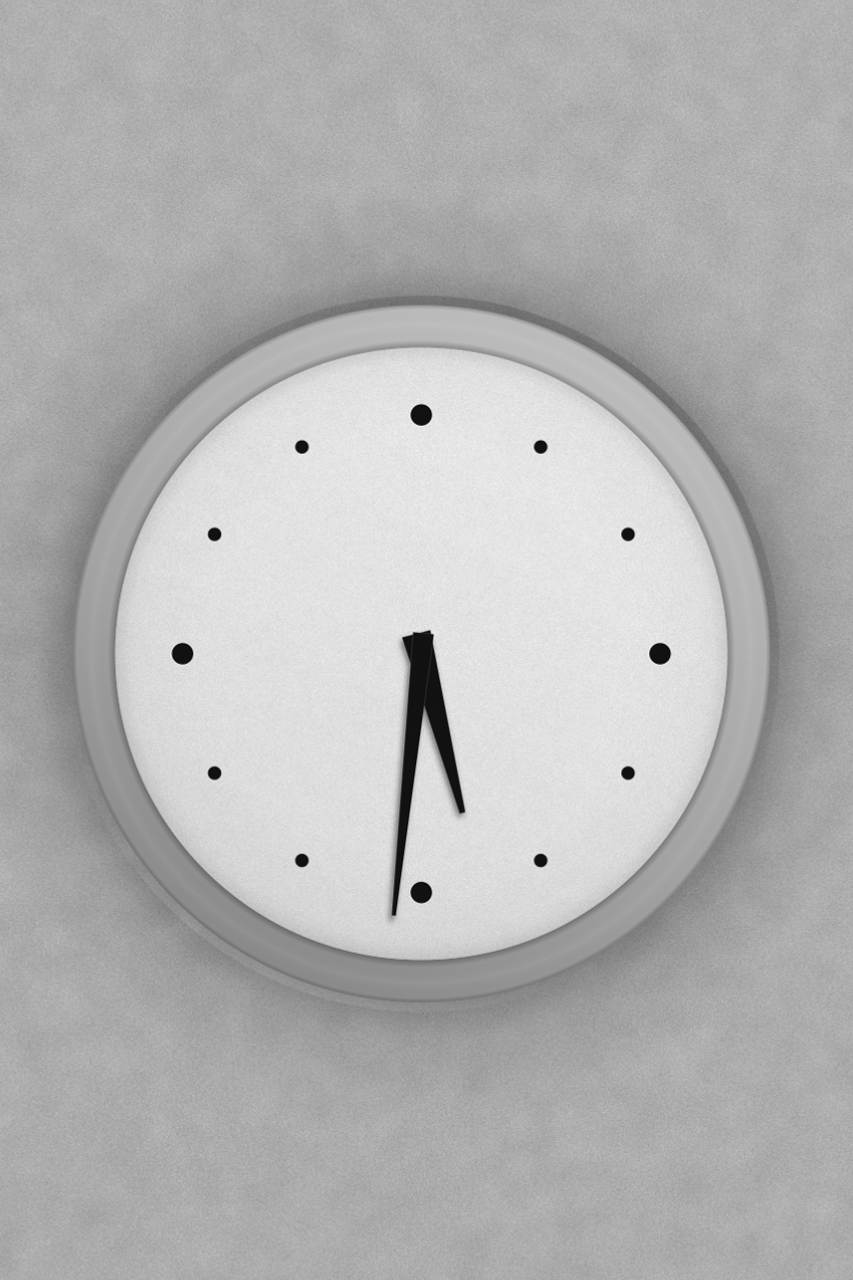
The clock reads {"hour": 5, "minute": 31}
